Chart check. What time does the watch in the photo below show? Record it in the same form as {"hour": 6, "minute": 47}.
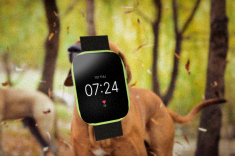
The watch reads {"hour": 7, "minute": 24}
